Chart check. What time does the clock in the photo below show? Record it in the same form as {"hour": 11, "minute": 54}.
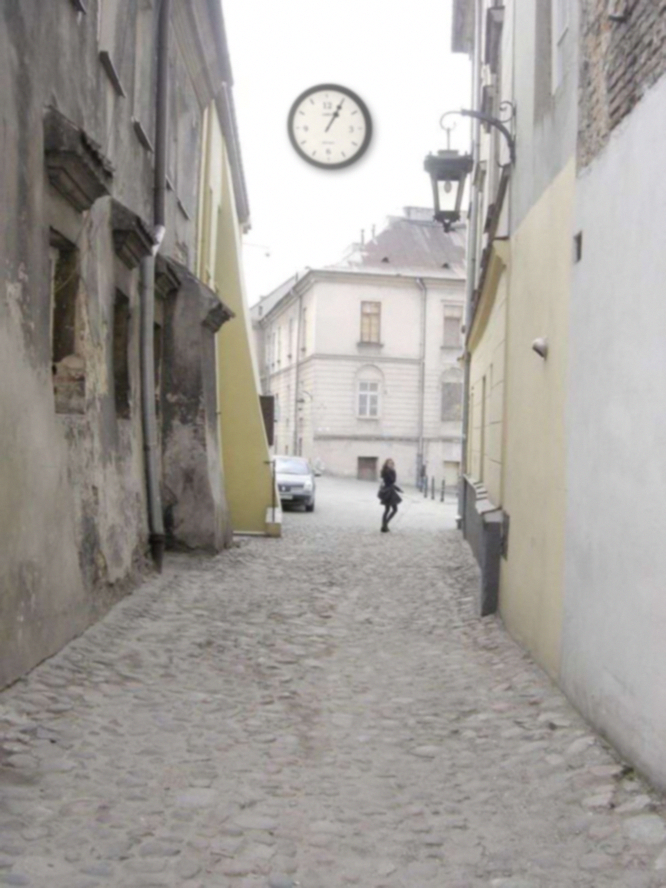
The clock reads {"hour": 1, "minute": 5}
